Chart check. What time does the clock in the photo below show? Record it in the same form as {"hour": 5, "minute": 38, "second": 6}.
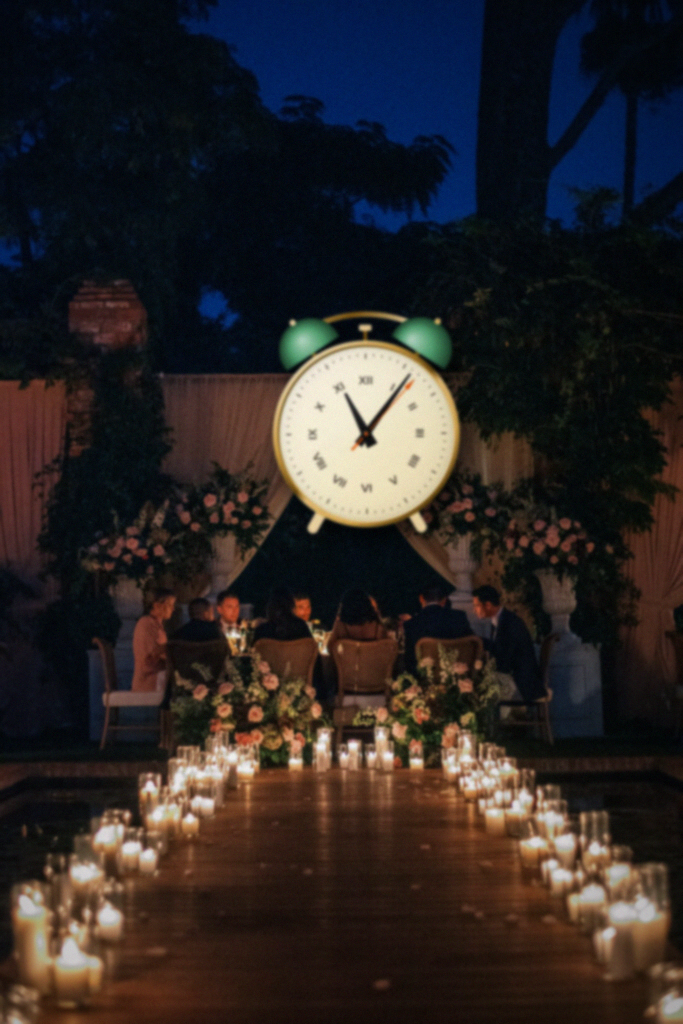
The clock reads {"hour": 11, "minute": 6, "second": 7}
